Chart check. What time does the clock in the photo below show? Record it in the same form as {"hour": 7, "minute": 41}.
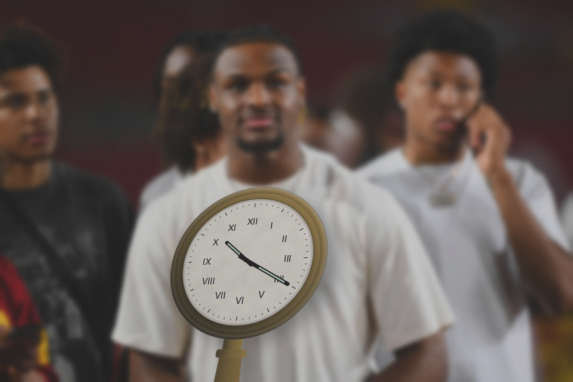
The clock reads {"hour": 10, "minute": 20}
